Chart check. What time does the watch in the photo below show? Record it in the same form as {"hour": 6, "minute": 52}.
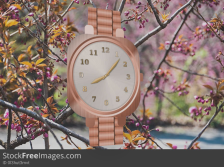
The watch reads {"hour": 8, "minute": 7}
